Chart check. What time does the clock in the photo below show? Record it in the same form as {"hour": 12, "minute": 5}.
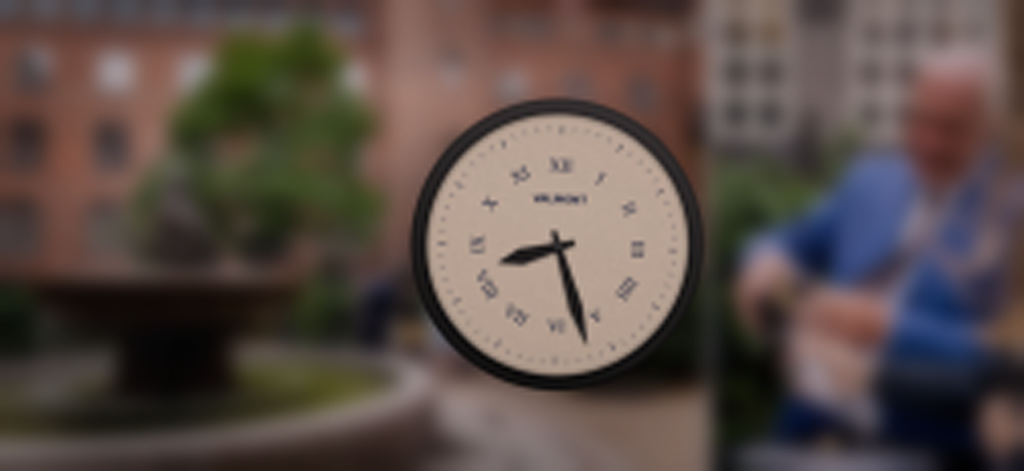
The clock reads {"hour": 8, "minute": 27}
